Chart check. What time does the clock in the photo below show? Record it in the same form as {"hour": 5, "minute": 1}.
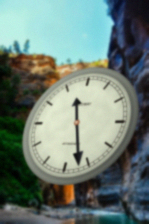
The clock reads {"hour": 11, "minute": 27}
